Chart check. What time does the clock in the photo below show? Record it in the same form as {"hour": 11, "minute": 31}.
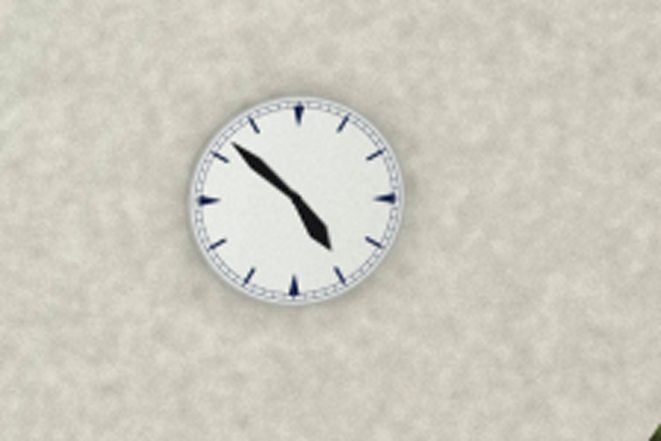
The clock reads {"hour": 4, "minute": 52}
